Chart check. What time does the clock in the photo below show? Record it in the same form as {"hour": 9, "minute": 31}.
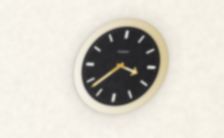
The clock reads {"hour": 3, "minute": 38}
